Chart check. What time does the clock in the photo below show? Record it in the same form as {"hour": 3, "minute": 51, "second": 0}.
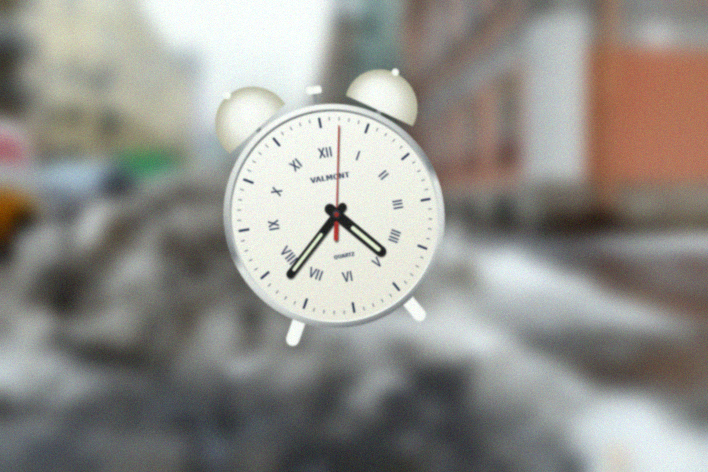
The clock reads {"hour": 4, "minute": 38, "second": 2}
